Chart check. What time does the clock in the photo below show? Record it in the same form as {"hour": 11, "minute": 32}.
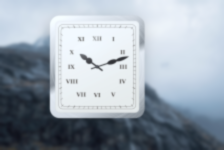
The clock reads {"hour": 10, "minute": 12}
